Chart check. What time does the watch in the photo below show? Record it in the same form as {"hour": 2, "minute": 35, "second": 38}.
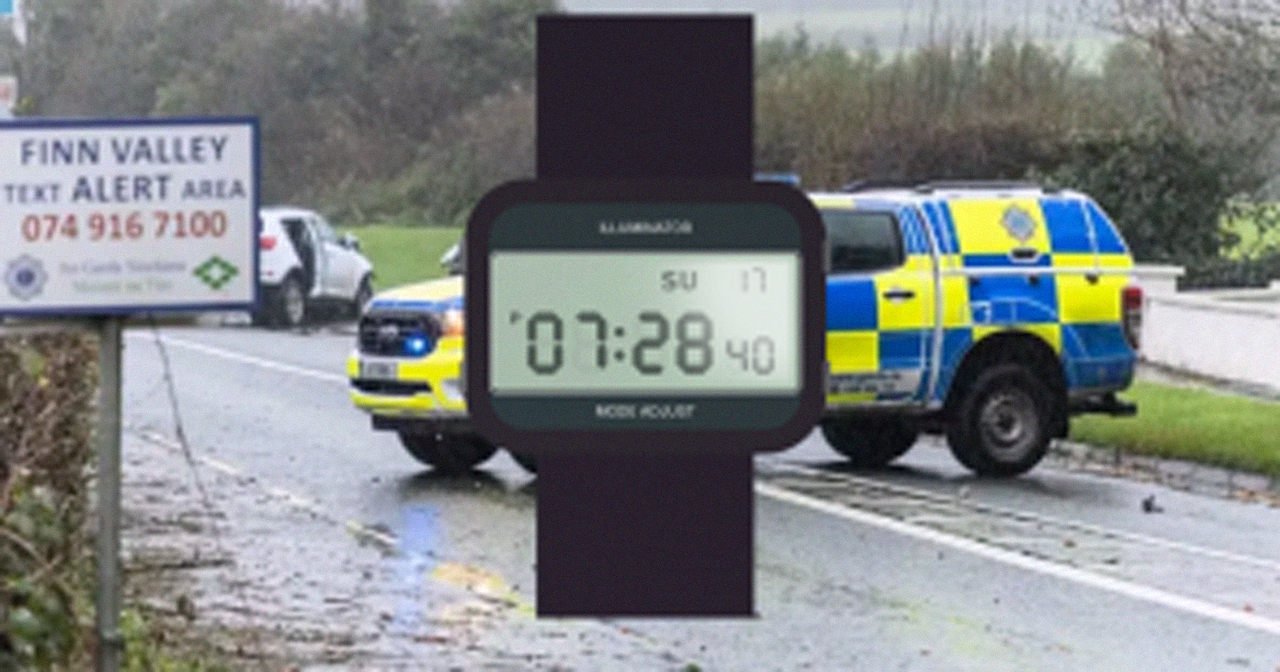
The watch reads {"hour": 7, "minute": 28, "second": 40}
